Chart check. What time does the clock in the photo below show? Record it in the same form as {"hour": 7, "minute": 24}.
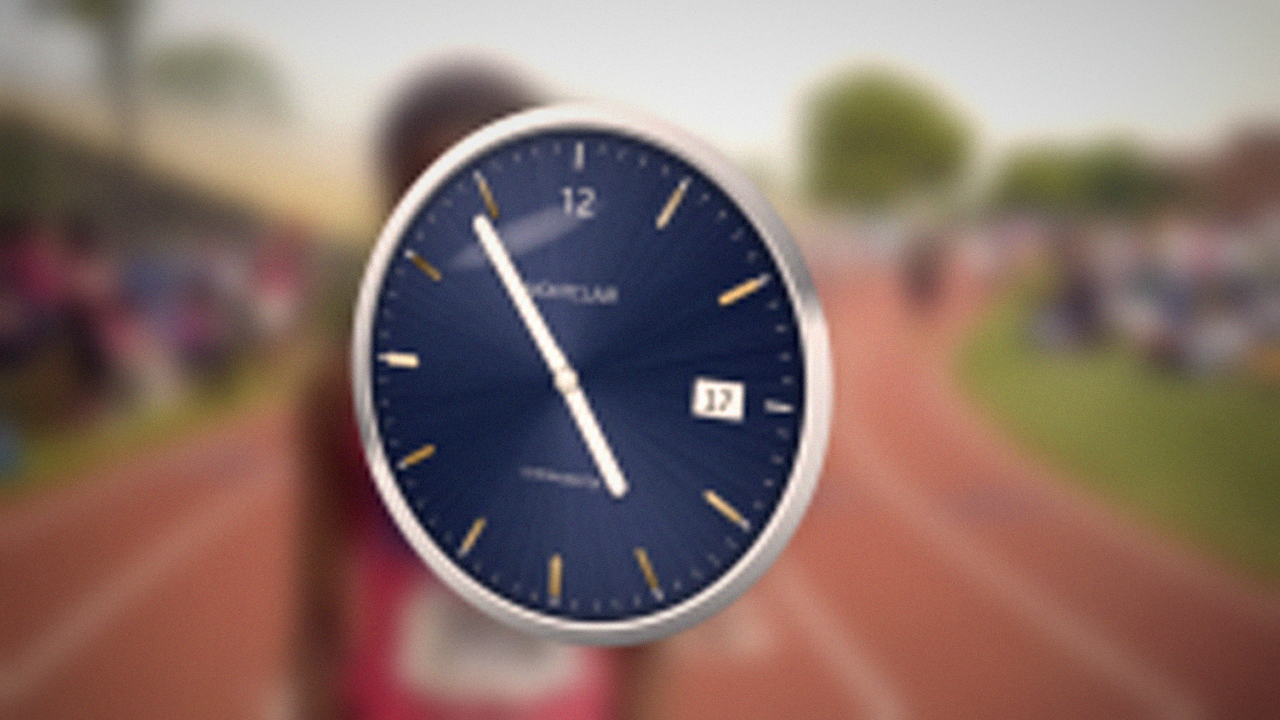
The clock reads {"hour": 4, "minute": 54}
